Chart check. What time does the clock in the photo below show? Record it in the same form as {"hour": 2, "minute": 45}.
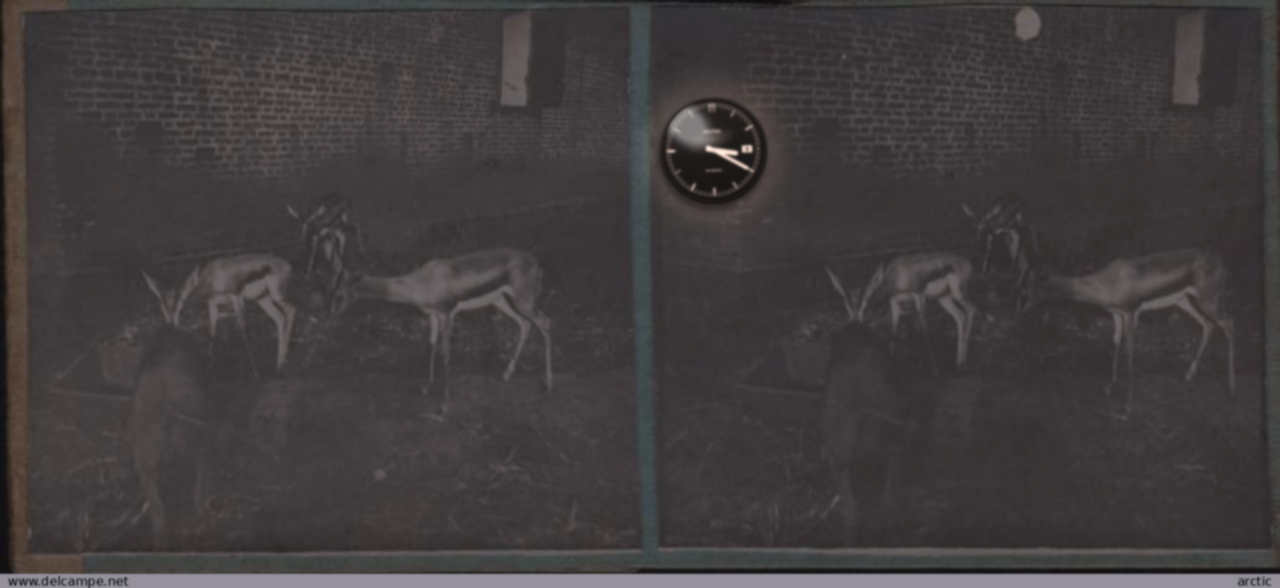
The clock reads {"hour": 3, "minute": 20}
